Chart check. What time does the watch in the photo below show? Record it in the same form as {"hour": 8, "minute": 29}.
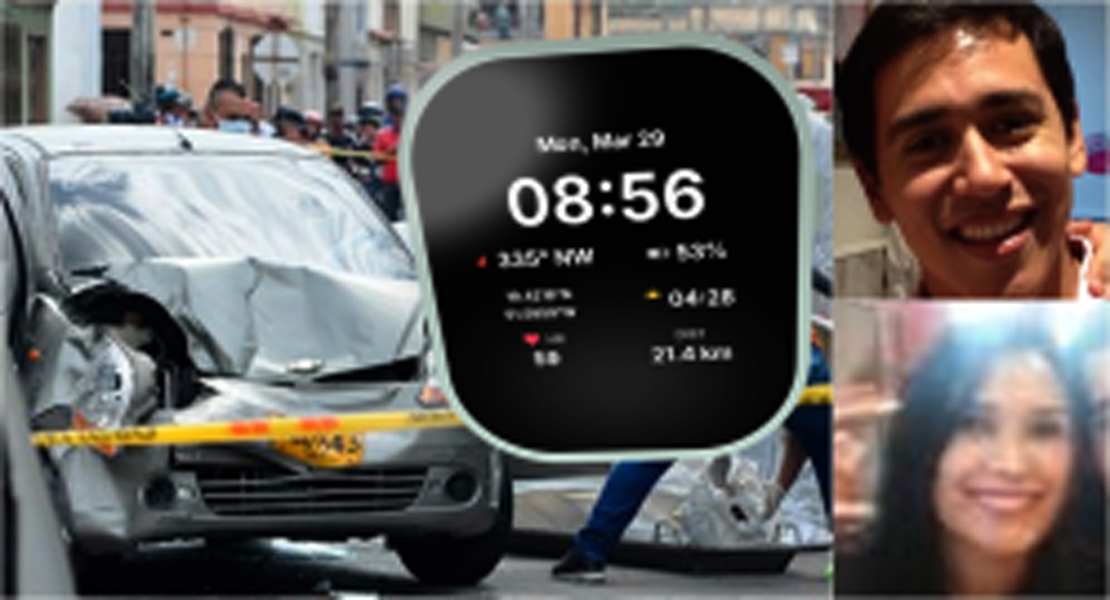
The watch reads {"hour": 8, "minute": 56}
